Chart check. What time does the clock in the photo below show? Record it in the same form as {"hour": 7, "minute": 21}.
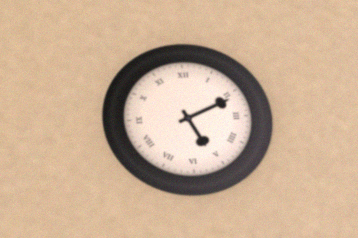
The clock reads {"hour": 5, "minute": 11}
